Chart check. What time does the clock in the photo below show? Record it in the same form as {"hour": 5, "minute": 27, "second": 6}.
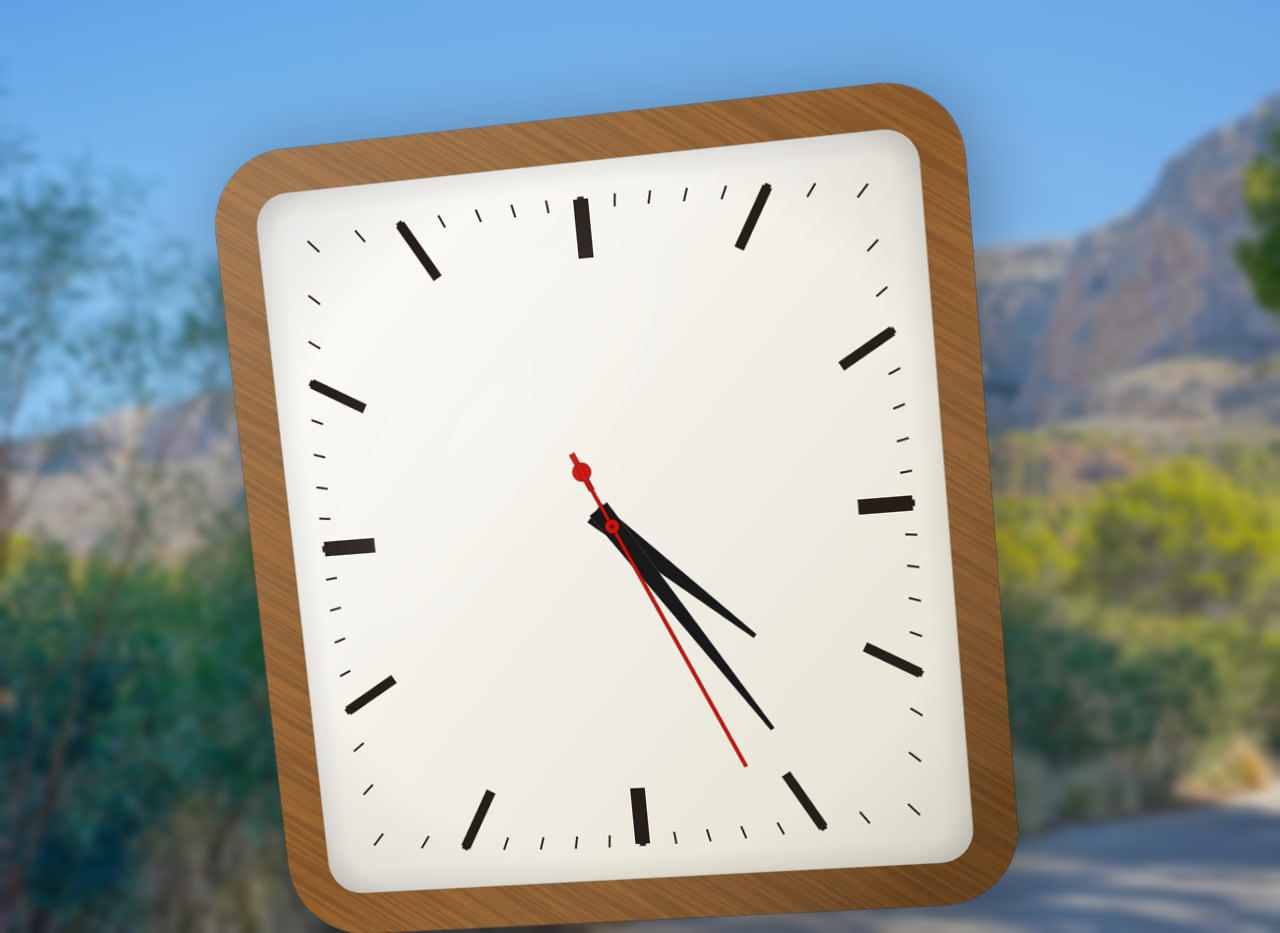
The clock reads {"hour": 4, "minute": 24, "second": 26}
